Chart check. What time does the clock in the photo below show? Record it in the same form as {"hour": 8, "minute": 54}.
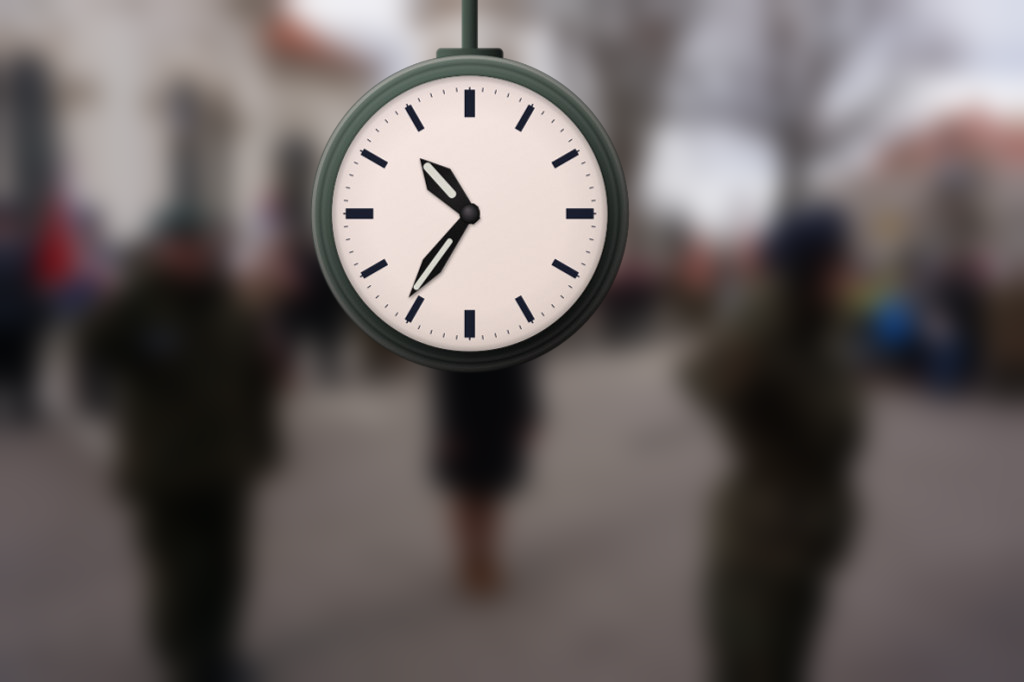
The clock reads {"hour": 10, "minute": 36}
